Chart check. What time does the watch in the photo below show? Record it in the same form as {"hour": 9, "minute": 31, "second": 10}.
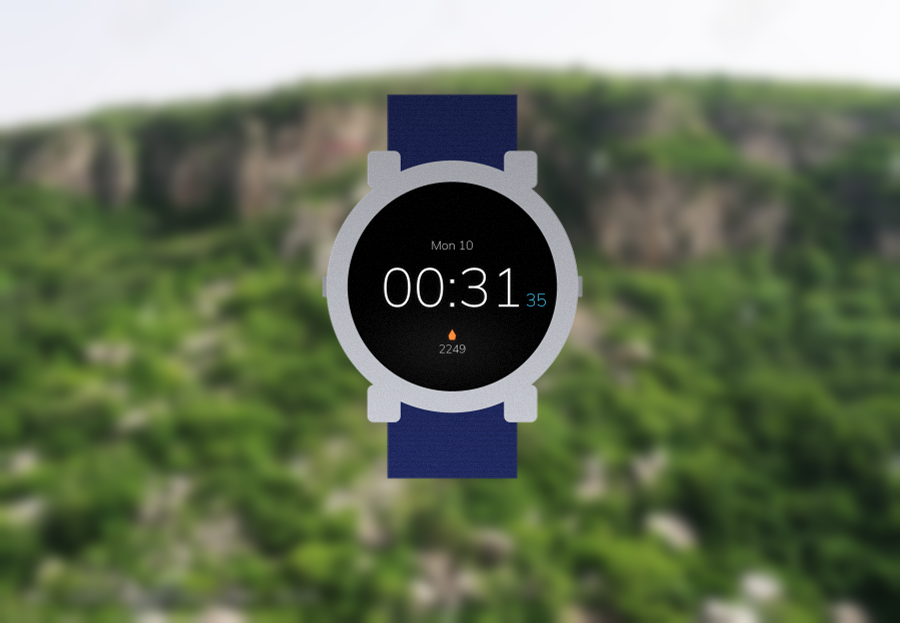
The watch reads {"hour": 0, "minute": 31, "second": 35}
